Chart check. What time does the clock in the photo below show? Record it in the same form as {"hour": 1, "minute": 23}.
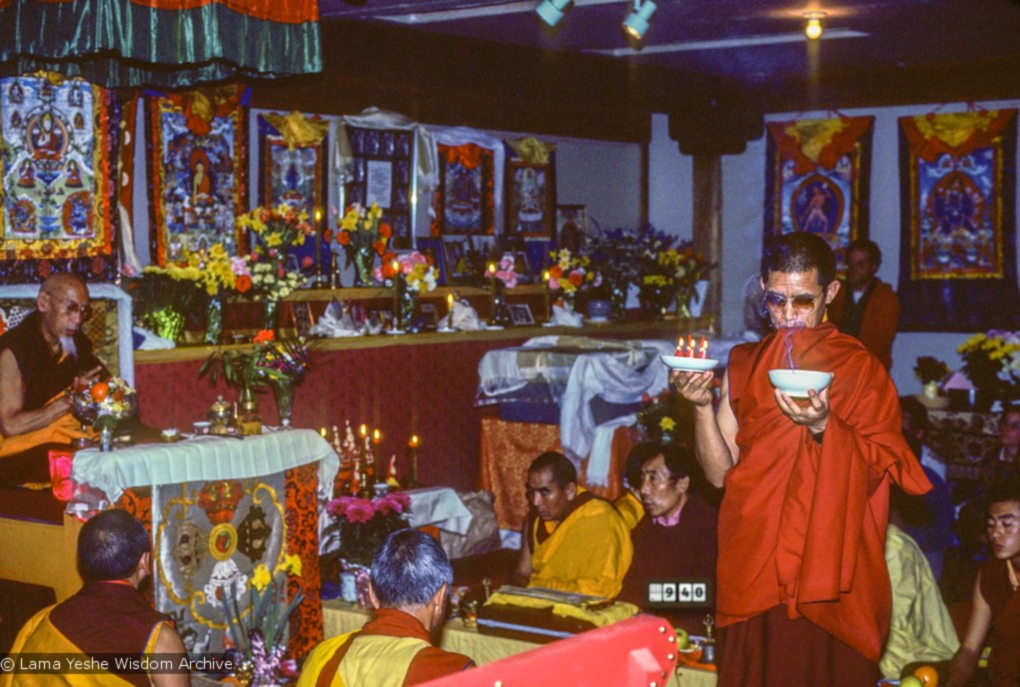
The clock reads {"hour": 9, "minute": 40}
